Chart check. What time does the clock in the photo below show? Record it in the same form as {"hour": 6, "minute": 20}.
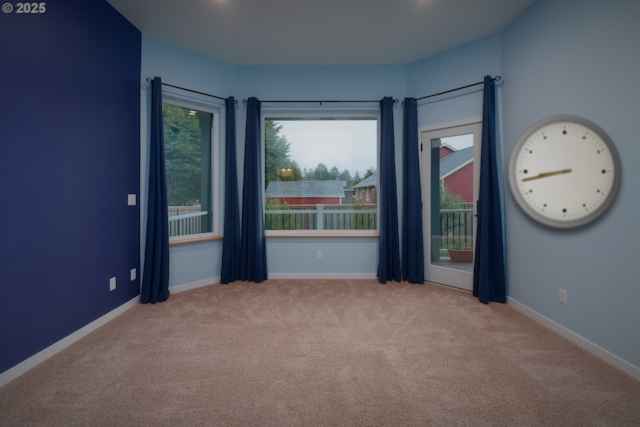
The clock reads {"hour": 8, "minute": 43}
